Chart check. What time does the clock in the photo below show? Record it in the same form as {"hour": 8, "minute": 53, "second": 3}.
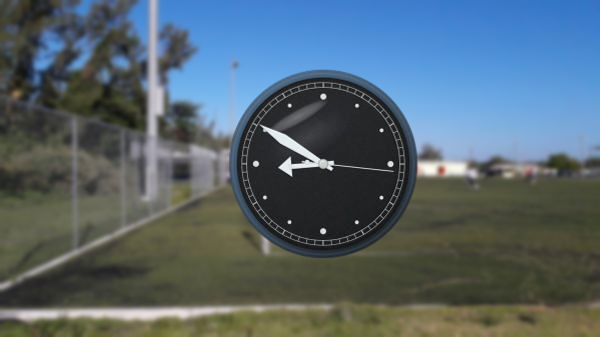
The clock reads {"hour": 8, "minute": 50, "second": 16}
